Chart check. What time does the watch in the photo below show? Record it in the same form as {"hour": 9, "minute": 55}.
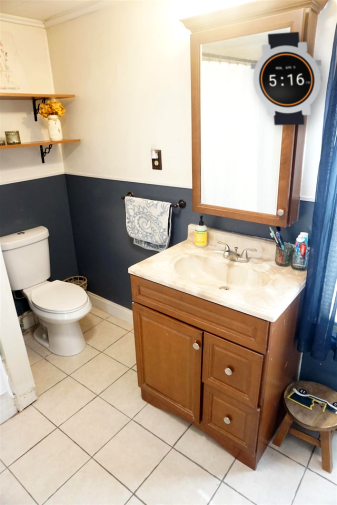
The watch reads {"hour": 5, "minute": 16}
